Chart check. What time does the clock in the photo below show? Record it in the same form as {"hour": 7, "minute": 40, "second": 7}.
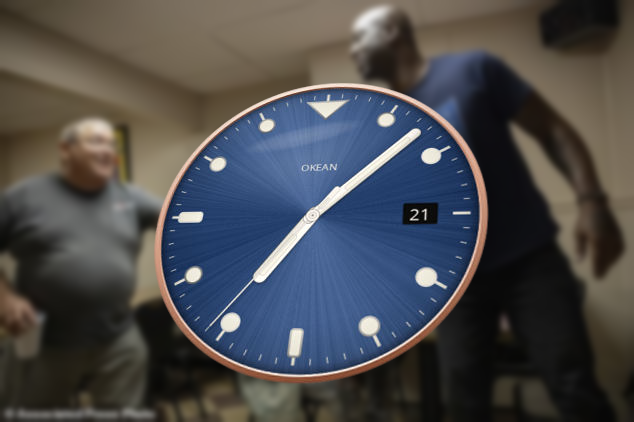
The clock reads {"hour": 7, "minute": 7, "second": 36}
